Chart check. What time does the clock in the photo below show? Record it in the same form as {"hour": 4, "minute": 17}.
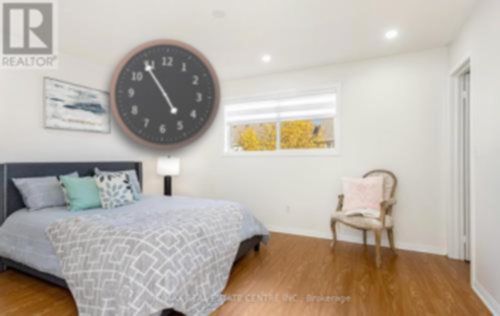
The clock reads {"hour": 4, "minute": 54}
